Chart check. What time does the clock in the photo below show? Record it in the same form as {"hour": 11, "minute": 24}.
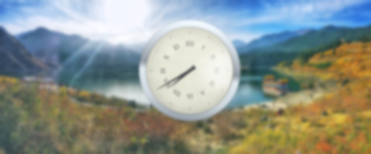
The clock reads {"hour": 7, "minute": 40}
